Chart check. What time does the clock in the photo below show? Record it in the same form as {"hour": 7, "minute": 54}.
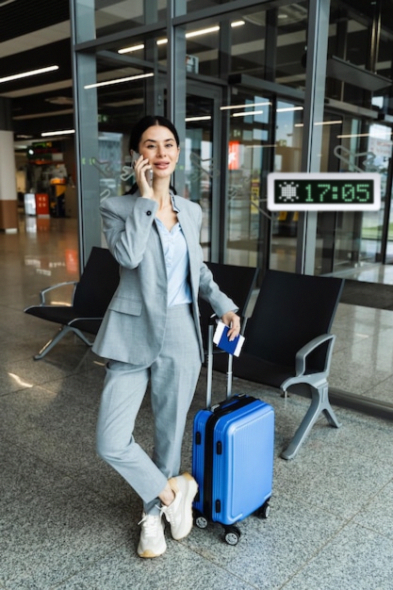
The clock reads {"hour": 17, "minute": 5}
